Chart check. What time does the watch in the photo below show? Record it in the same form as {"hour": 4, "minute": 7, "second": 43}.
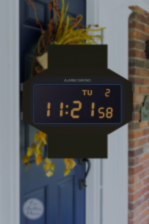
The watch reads {"hour": 11, "minute": 21, "second": 58}
